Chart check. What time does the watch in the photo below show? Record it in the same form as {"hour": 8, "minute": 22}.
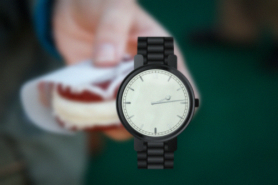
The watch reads {"hour": 2, "minute": 14}
